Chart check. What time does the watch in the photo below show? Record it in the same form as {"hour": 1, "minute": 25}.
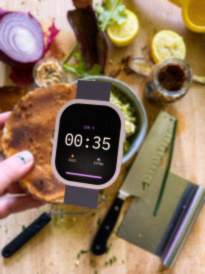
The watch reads {"hour": 0, "minute": 35}
